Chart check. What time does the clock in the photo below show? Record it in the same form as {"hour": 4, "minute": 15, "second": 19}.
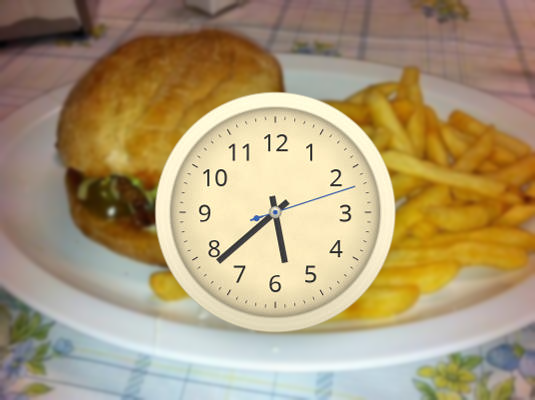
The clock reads {"hour": 5, "minute": 38, "second": 12}
